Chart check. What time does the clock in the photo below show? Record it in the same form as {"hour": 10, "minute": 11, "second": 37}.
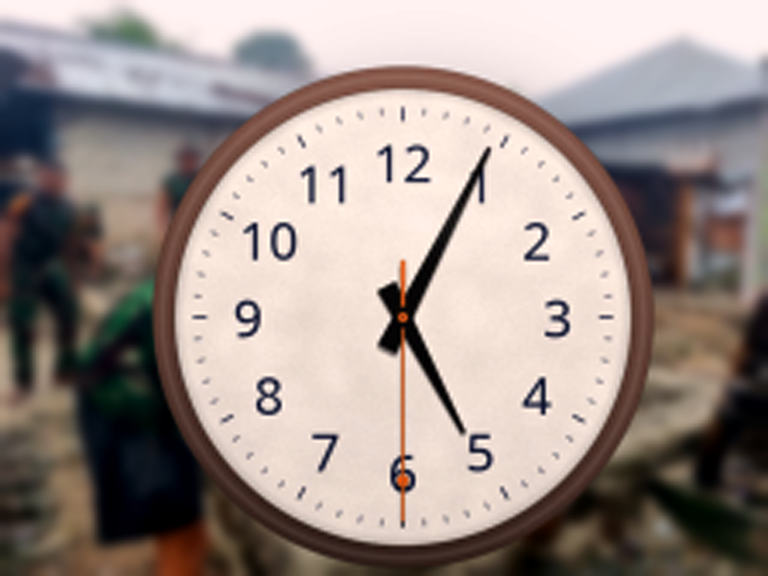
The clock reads {"hour": 5, "minute": 4, "second": 30}
